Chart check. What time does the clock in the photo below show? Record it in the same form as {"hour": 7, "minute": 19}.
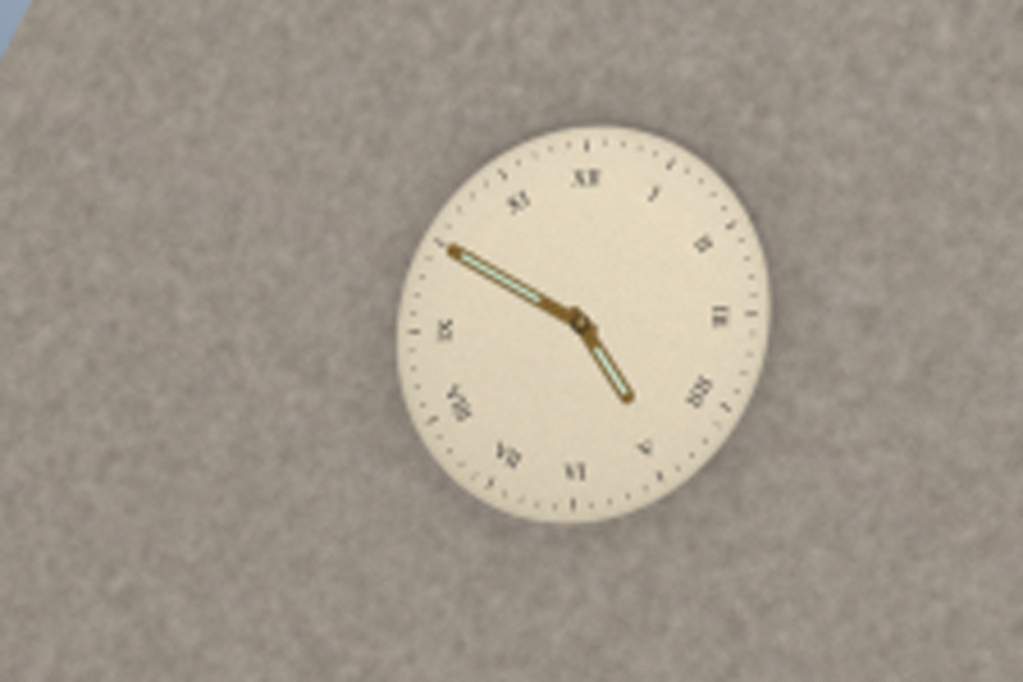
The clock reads {"hour": 4, "minute": 50}
